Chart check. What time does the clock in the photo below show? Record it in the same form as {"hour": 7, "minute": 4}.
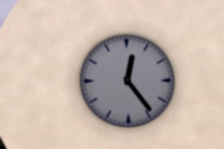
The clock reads {"hour": 12, "minute": 24}
